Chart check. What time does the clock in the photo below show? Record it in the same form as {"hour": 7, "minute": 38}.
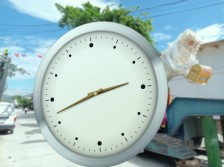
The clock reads {"hour": 2, "minute": 42}
